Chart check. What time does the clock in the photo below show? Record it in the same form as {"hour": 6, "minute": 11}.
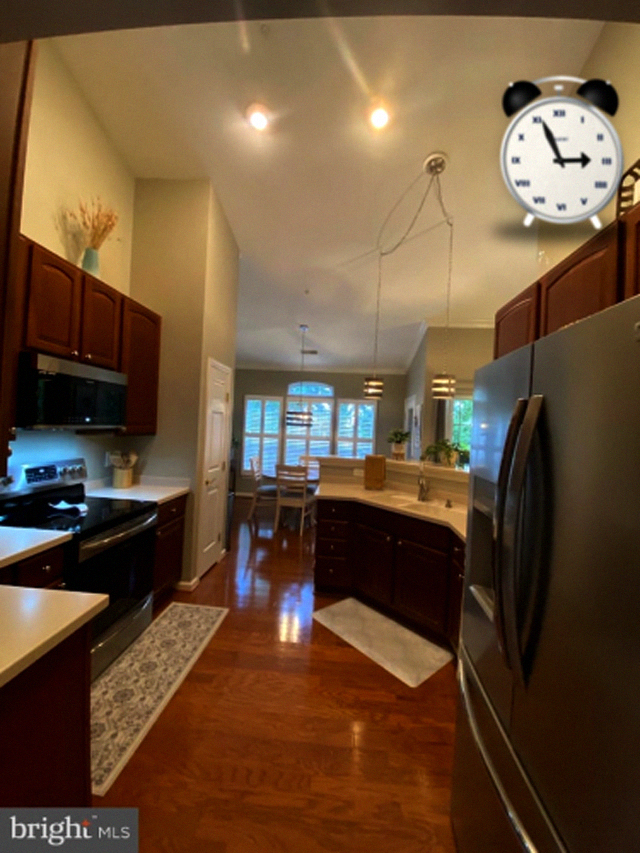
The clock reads {"hour": 2, "minute": 56}
